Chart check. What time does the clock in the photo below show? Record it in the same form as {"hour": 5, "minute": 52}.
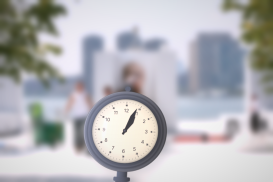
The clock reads {"hour": 1, "minute": 4}
